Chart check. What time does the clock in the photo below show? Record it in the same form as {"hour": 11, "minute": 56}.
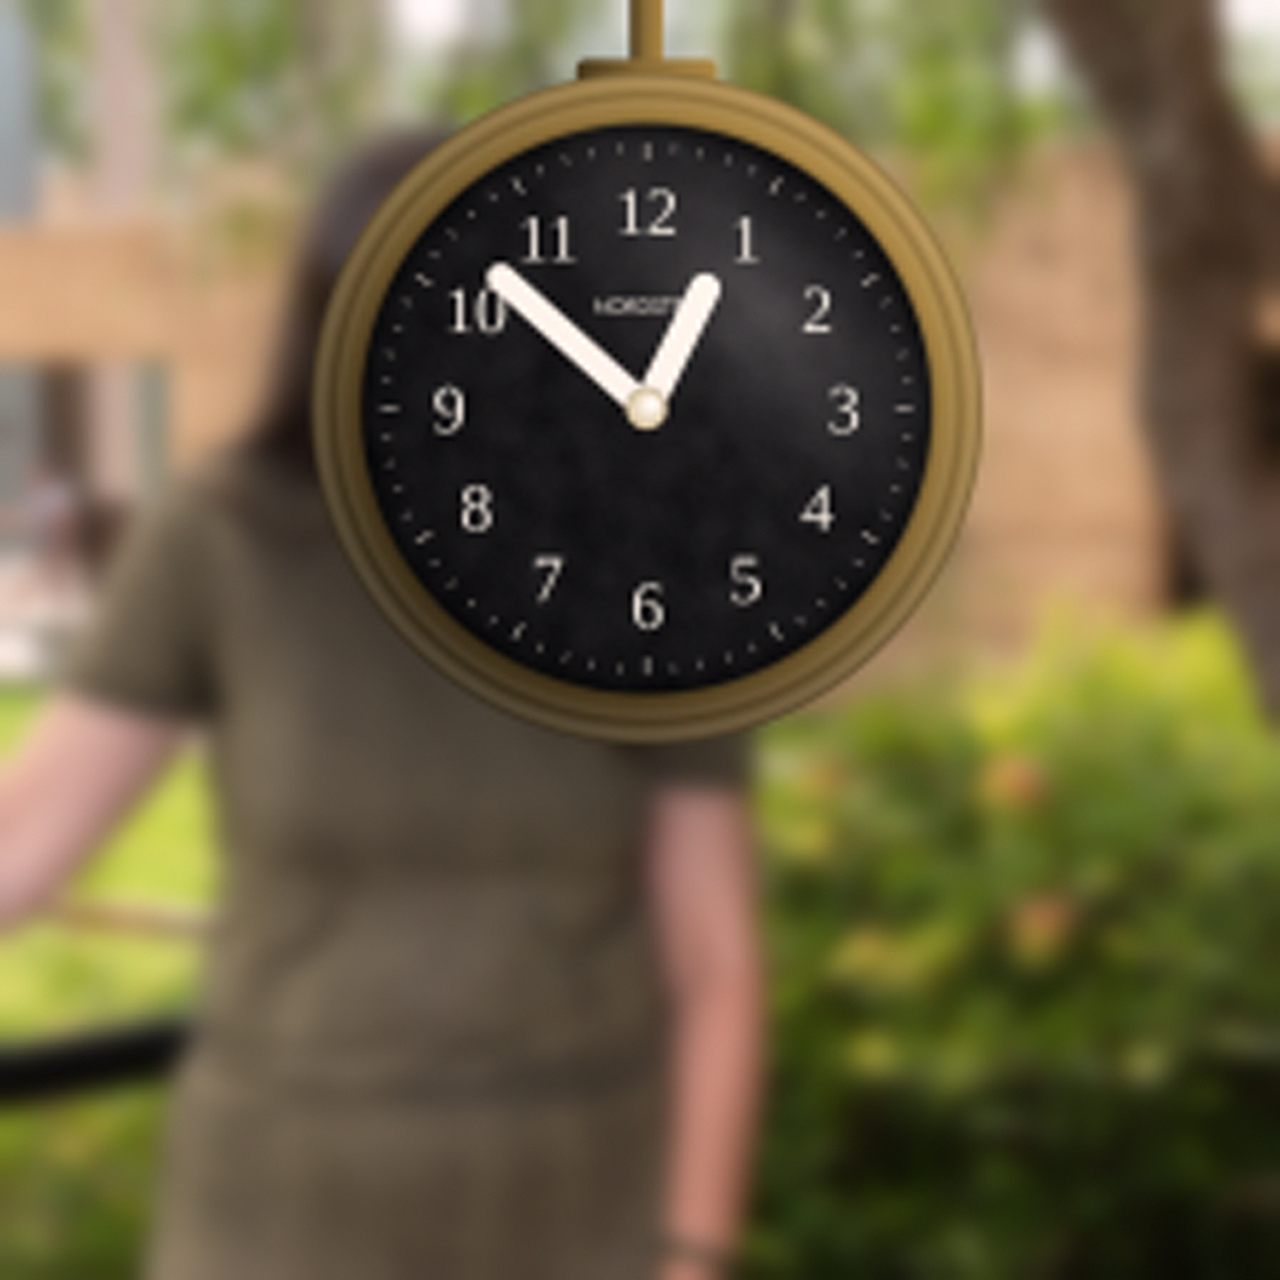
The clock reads {"hour": 12, "minute": 52}
